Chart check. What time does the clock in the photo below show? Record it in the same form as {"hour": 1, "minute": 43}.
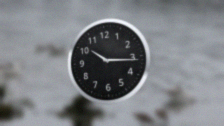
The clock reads {"hour": 10, "minute": 16}
